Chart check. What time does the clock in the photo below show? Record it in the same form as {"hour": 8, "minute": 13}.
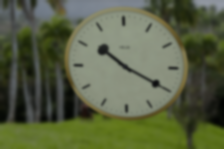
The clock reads {"hour": 10, "minute": 20}
